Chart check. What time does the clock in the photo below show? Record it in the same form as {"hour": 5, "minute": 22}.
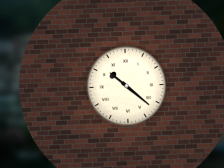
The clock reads {"hour": 10, "minute": 22}
